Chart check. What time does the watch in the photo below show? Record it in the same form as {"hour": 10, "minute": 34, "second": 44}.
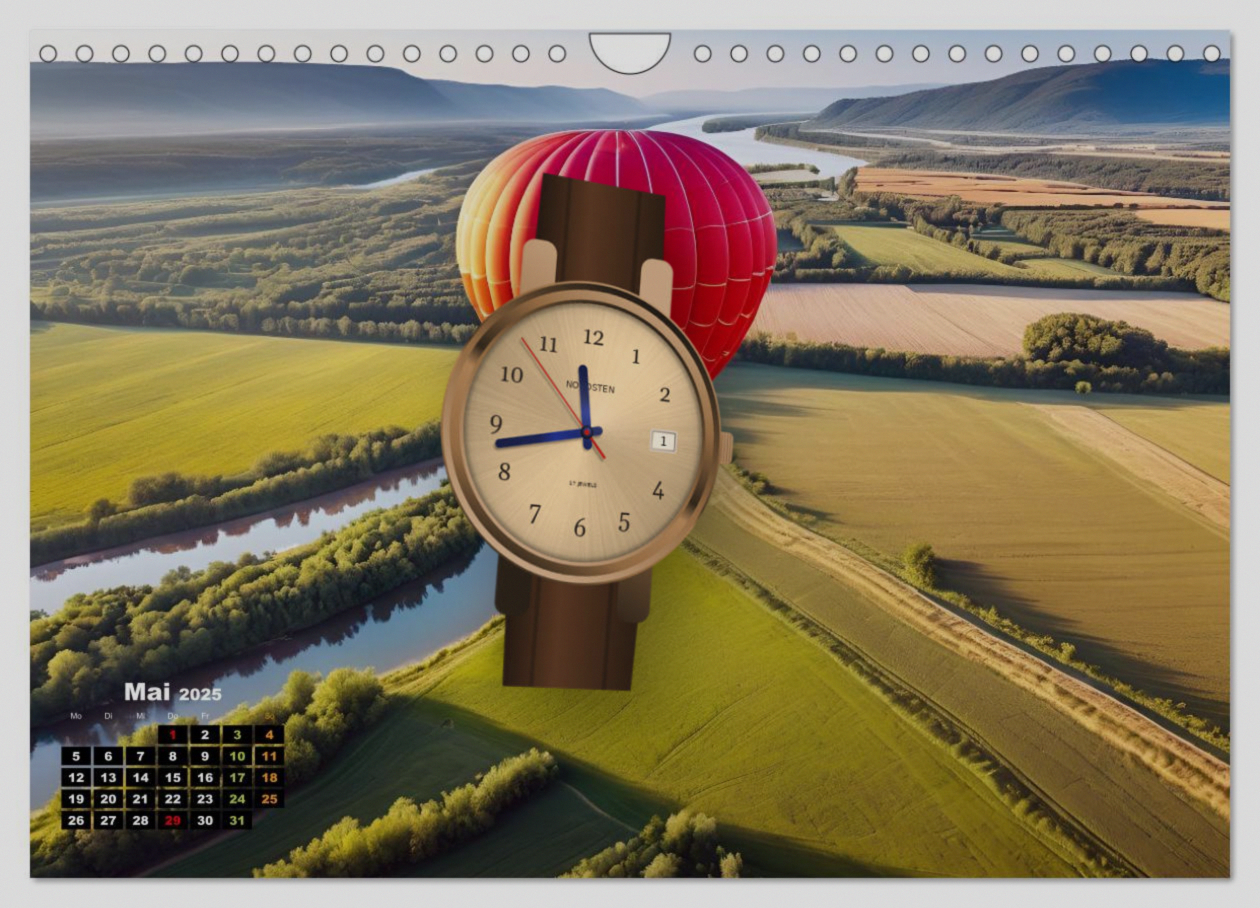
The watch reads {"hour": 11, "minute": 42, "second": 53}
